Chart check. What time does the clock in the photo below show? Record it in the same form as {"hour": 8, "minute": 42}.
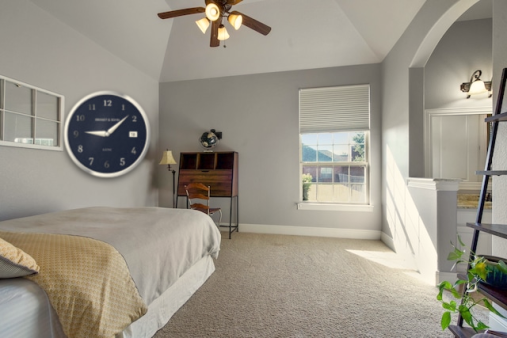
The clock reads {"hour": 9, "minute": 8}
